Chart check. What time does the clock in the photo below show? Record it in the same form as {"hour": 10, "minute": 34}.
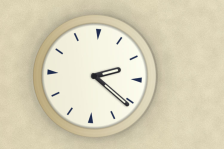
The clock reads {"hour": 2, "minute": 21}
